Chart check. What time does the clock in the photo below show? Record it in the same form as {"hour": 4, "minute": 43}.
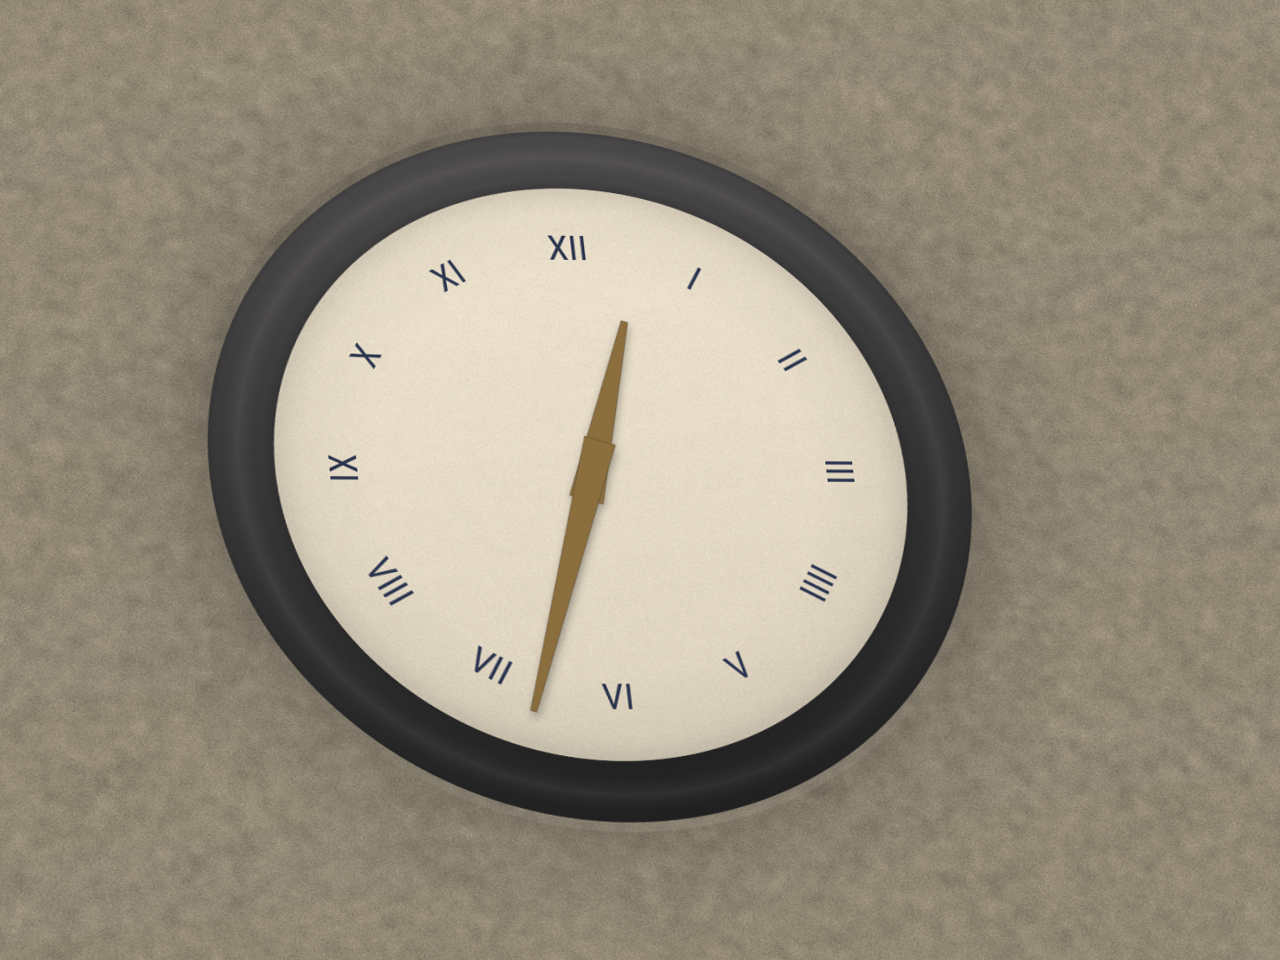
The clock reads {"hour": 12, "minute": 33}
